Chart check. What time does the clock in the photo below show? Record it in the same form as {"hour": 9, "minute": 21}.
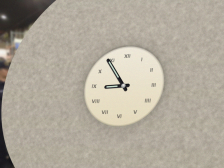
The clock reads {"hour": 8, "minute": 54}
